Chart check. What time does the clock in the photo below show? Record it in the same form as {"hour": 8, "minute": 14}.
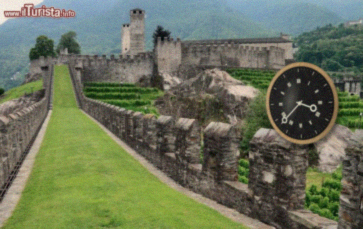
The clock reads {"hour": 3, "minute": 38}
